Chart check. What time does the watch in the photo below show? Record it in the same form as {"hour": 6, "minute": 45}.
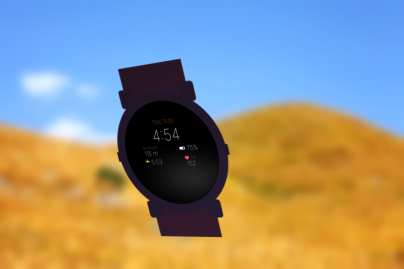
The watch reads {"hour": 4, "minute": 54}
